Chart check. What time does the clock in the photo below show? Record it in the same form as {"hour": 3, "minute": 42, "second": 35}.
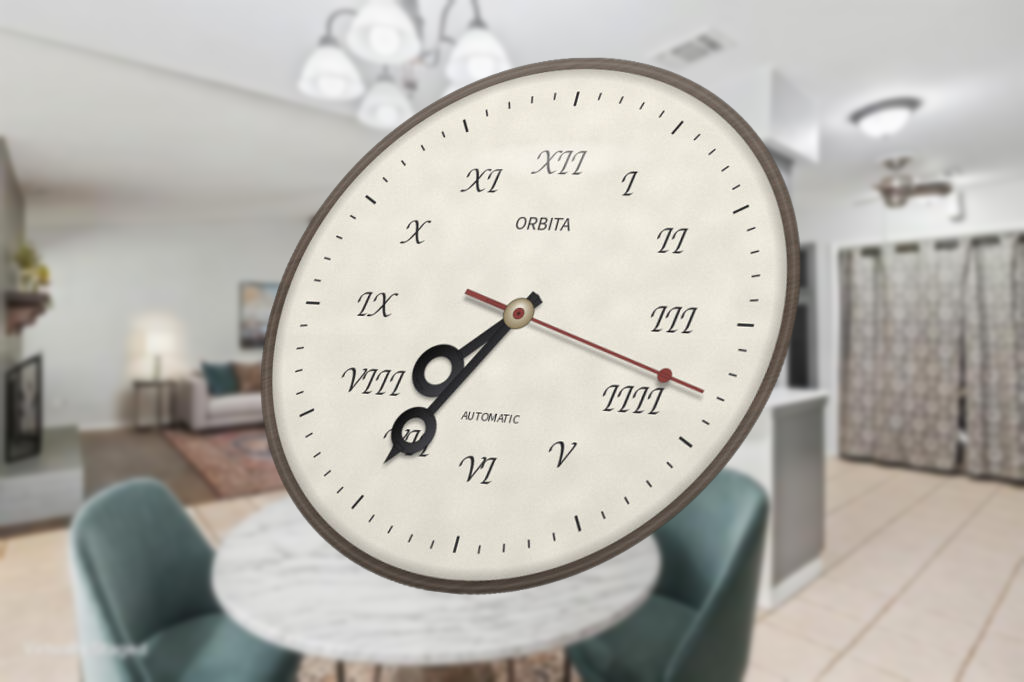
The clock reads {"hour": 7, "minute": 35, "second": 18}
